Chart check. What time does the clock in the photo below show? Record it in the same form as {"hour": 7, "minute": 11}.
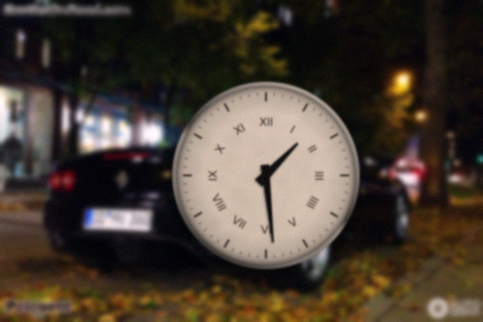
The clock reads {"hour": 1, "minute": 29}
